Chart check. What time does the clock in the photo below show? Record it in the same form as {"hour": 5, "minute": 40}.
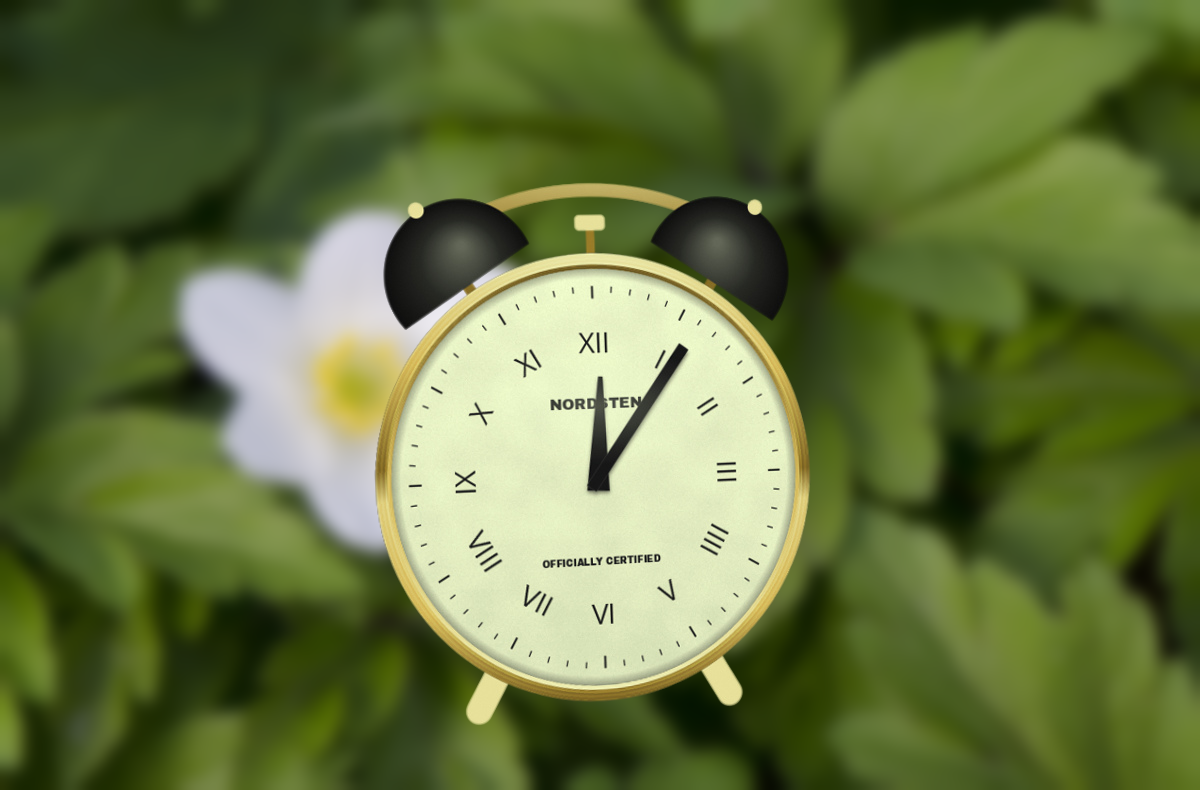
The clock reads {"hour": 12, "minute": 6}
